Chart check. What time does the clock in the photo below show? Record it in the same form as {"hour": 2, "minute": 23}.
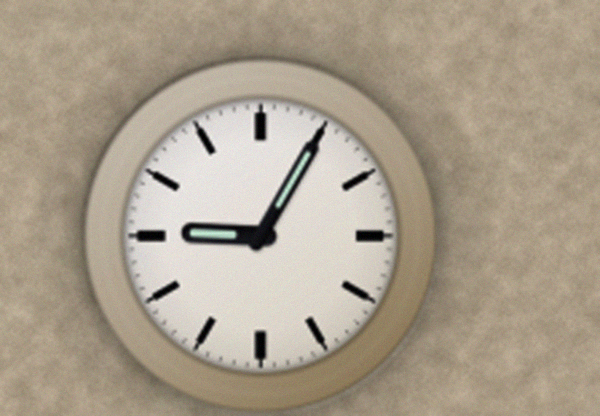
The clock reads {"hour": 9, "minute": 5}
